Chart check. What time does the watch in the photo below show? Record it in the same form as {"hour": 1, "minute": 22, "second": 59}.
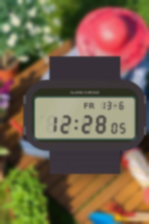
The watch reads {"hour": 12, "minute": 28, "second": 5}
